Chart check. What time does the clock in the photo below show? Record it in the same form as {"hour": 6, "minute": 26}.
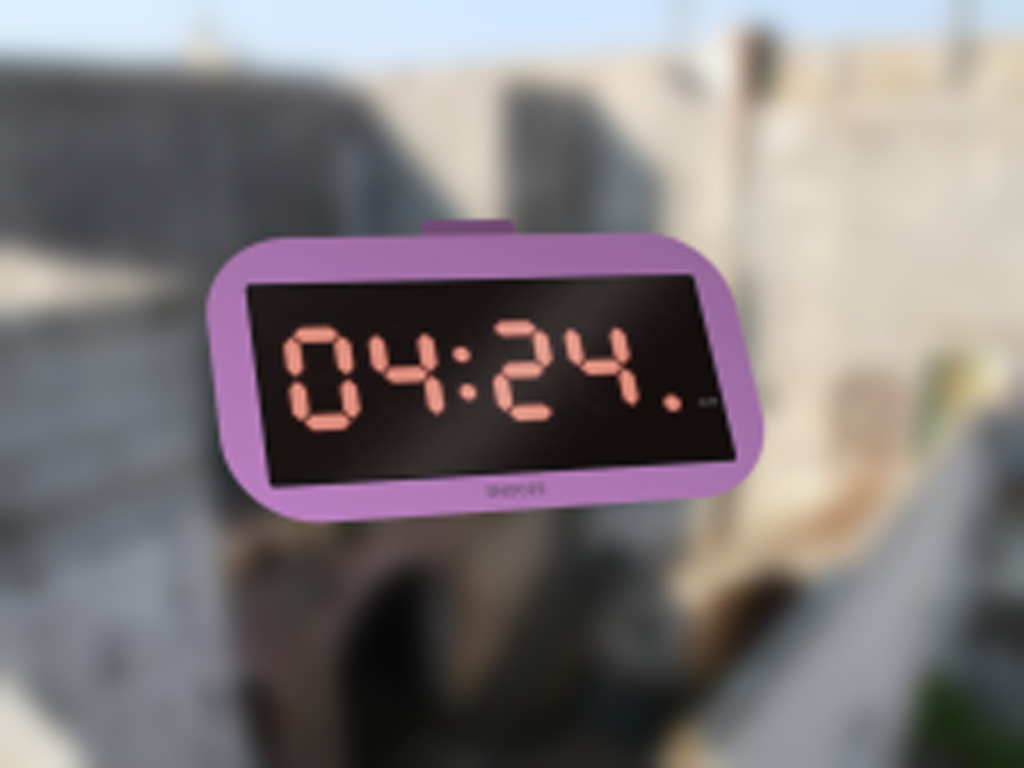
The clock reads {"hour": 4, "minute": 24}
